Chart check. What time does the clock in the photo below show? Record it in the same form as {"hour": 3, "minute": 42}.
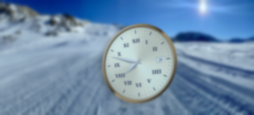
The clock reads {"hour": 7, "minute": 48}
